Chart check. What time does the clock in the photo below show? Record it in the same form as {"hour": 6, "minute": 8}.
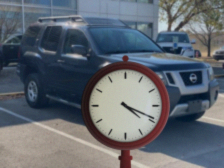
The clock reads {"hour": 4, "minute": 19}
